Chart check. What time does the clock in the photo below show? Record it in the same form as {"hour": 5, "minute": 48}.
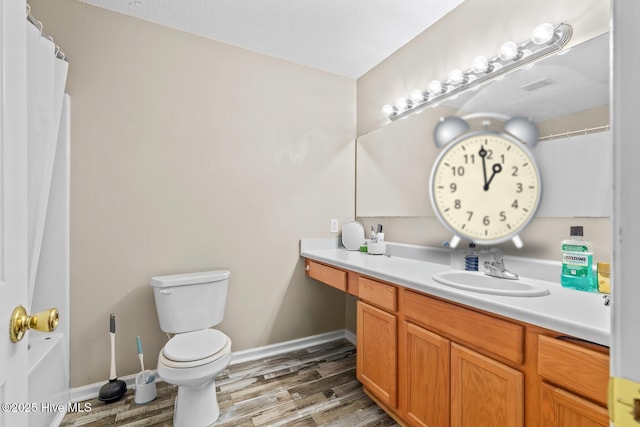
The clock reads {"hour": 12, "minute": 59}
